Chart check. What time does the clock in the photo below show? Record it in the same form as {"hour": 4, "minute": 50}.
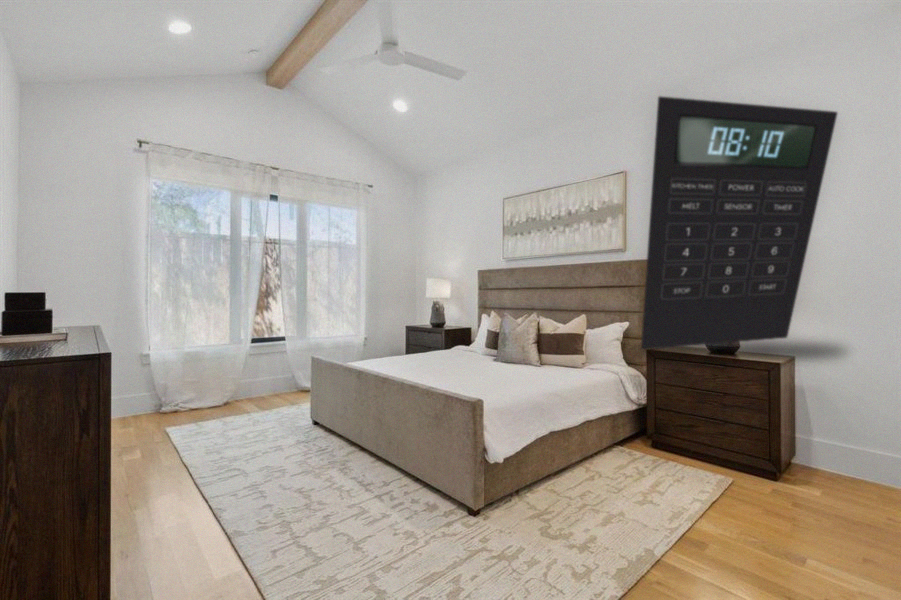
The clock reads {"hour": 8, "minute": 10}
